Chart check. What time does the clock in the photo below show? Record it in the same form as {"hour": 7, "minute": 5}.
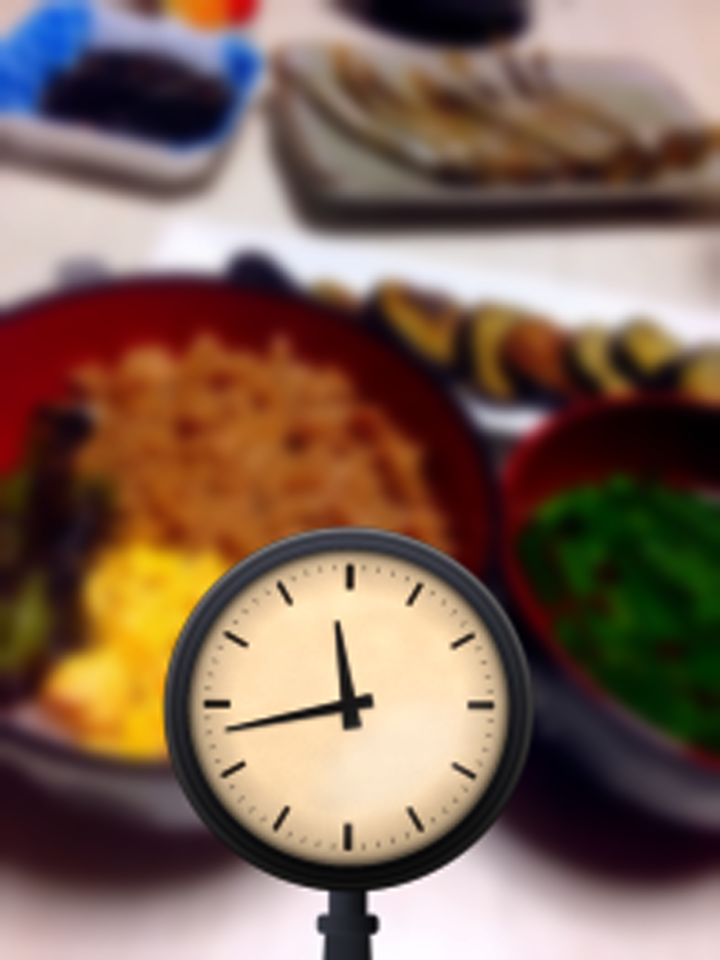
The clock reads {"hour": 11, "minute": 43}
